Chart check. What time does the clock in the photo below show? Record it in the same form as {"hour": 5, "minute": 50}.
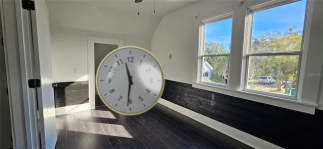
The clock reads {"hour": 11, "minute": 31}
